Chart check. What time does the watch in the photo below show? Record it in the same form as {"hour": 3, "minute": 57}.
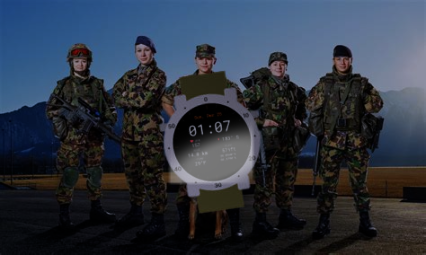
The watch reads {"hour": 1, "minute": 7}
